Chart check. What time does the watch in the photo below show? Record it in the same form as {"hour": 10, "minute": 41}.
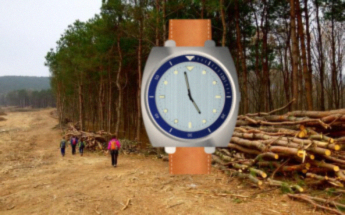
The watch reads {"hour": 4, "minute": 58}
